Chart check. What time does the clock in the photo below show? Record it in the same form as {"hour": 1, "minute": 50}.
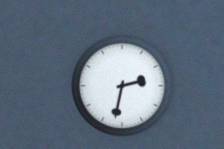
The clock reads {"hour": 2, "minute": 32}
